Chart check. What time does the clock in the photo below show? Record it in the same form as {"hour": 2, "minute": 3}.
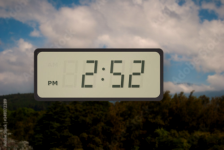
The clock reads {"hour": 2, "minute": 52}
